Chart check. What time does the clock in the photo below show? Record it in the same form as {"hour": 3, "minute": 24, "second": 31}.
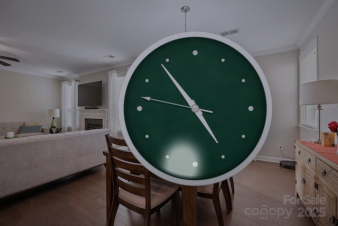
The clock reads {"hour": 4, "minute": 53, "second": 47}
